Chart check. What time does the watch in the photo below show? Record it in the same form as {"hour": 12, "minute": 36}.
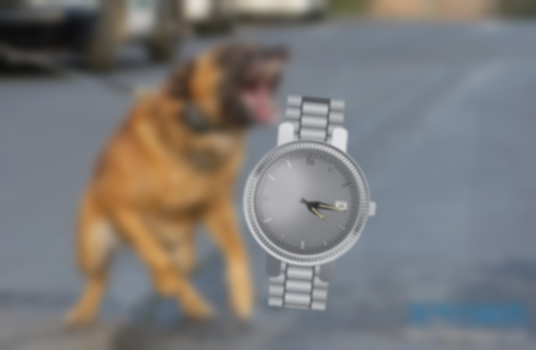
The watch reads {"hour": 4, "minute": 16}
